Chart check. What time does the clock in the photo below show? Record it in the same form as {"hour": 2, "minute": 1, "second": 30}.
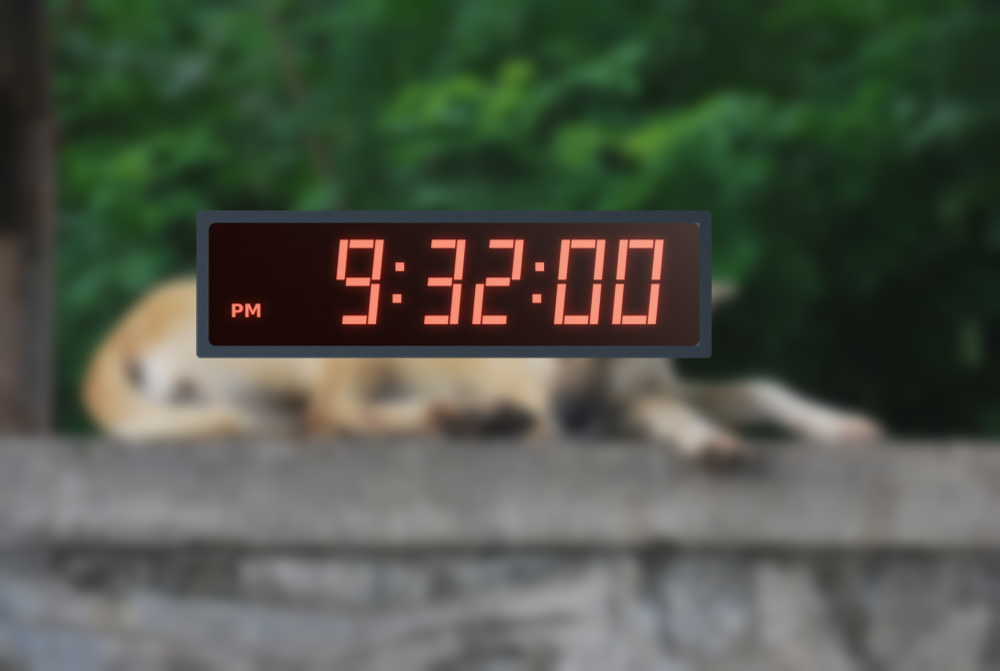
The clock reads {"hour": 9, "minute": 32, "second": 0}
